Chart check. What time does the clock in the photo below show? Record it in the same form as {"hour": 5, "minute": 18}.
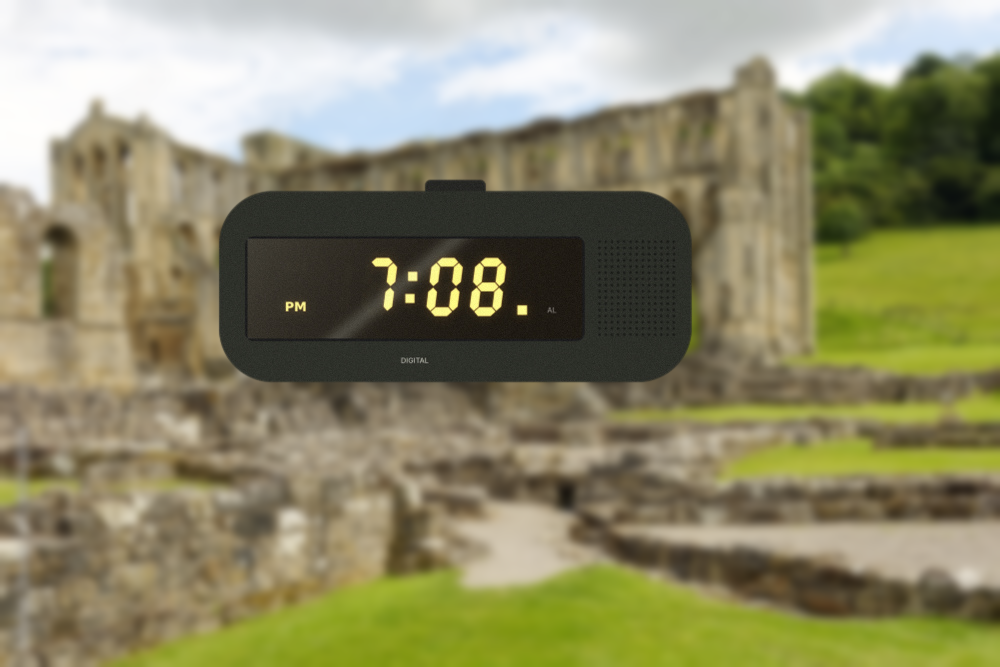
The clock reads {"hour": 7, "minute": 8}
